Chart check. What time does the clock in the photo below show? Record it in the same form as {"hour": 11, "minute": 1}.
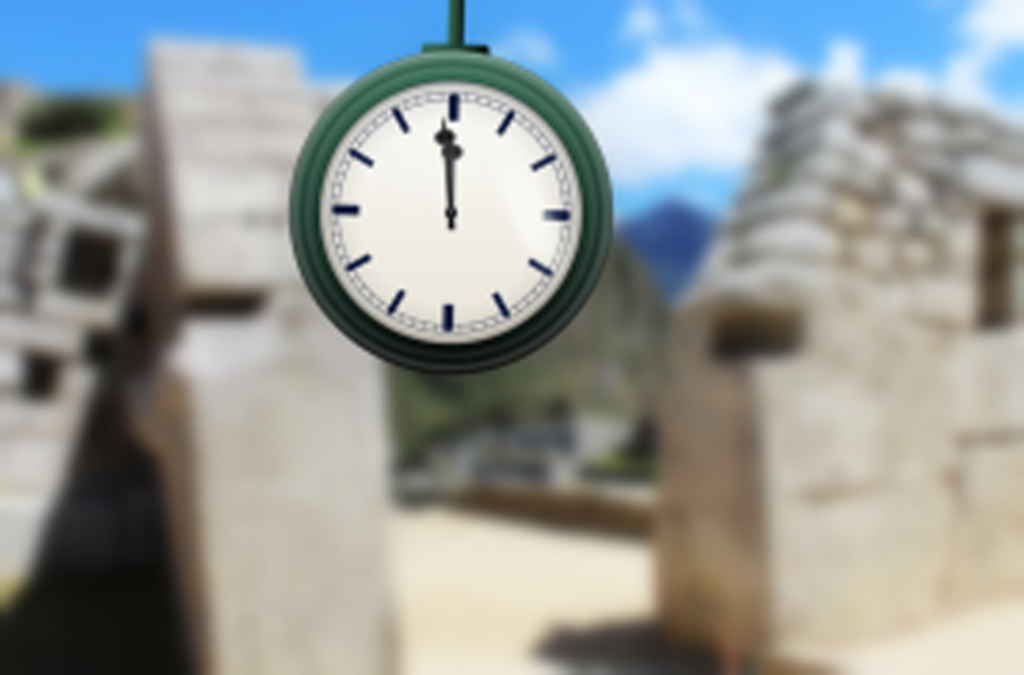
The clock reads {"hour": 11, "minute": 59}
